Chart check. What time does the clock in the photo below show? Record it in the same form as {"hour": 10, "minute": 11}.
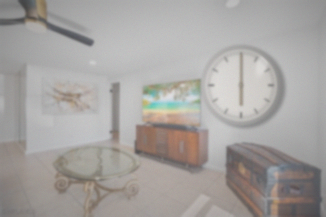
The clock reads {"hour": 6, "minute": 0}
